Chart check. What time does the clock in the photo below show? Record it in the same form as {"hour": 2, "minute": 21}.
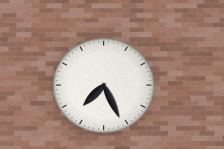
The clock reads {"hour": 7, "minute": 26}
